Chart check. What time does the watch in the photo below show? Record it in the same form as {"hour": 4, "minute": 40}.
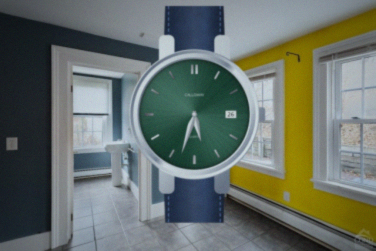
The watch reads {"hour": 5, "minute": 33}
